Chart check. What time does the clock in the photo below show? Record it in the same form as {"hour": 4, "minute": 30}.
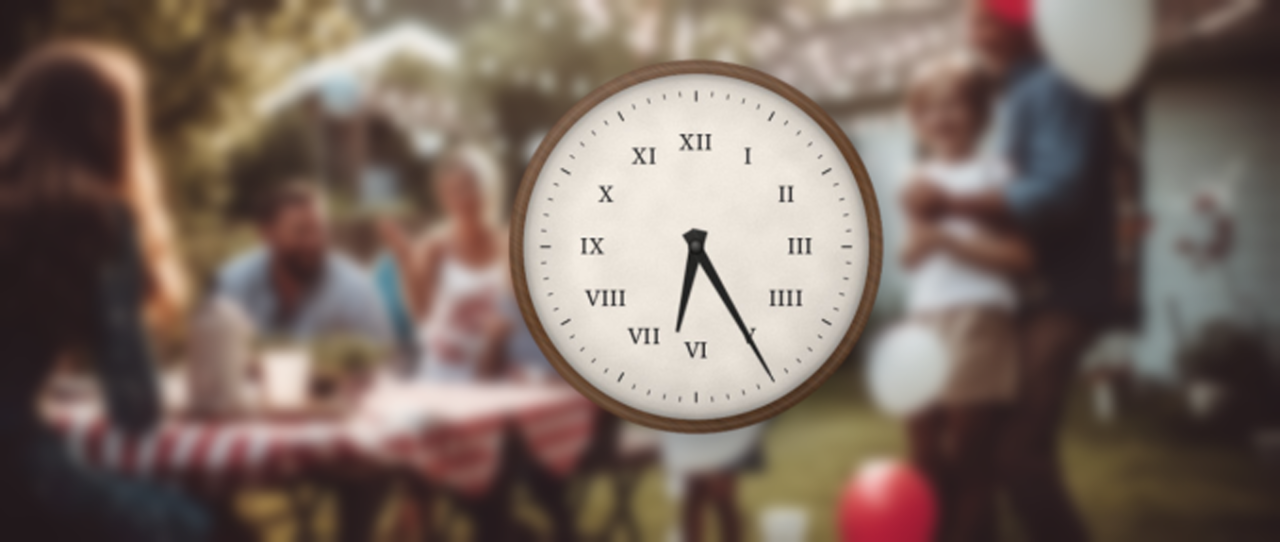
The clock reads {"hour": 6, "minute": 25}
